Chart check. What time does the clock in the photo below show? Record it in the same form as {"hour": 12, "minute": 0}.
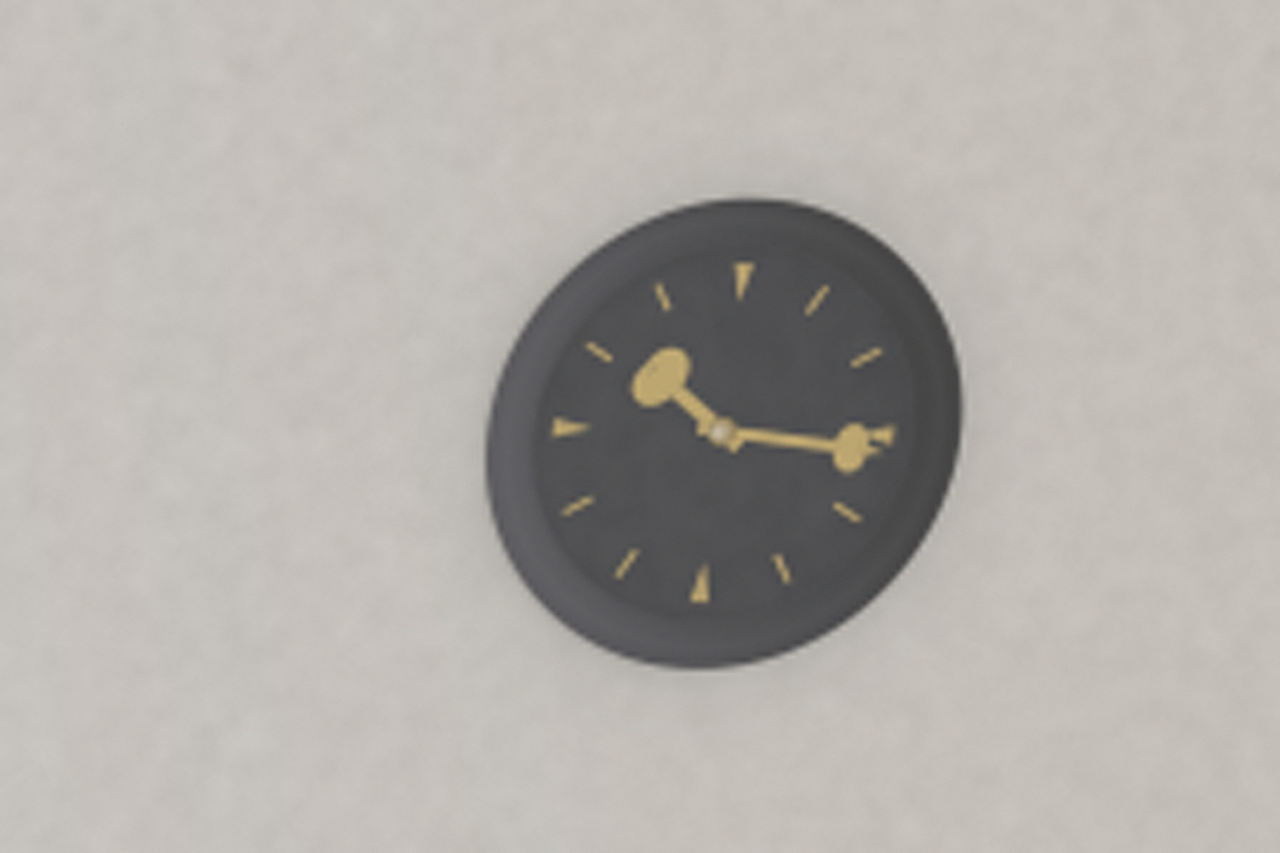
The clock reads {"hour": 10, "minute": 16}
